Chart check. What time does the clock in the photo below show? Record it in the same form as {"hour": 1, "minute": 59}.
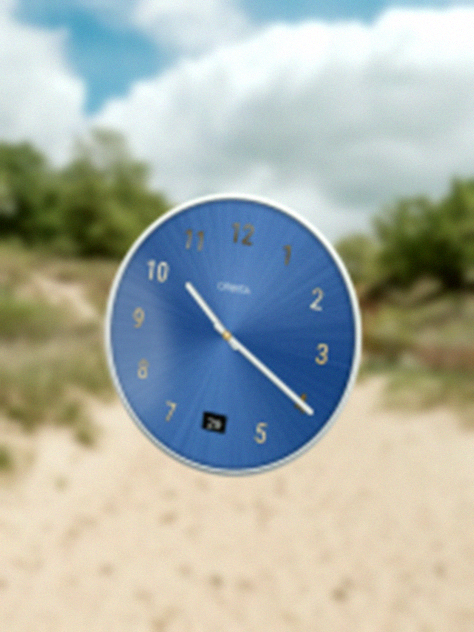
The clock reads {"hour": 10, "minute": 20}
